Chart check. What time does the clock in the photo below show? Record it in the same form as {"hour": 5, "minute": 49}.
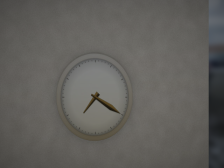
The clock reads {"hour": 7, "minute": 20}
